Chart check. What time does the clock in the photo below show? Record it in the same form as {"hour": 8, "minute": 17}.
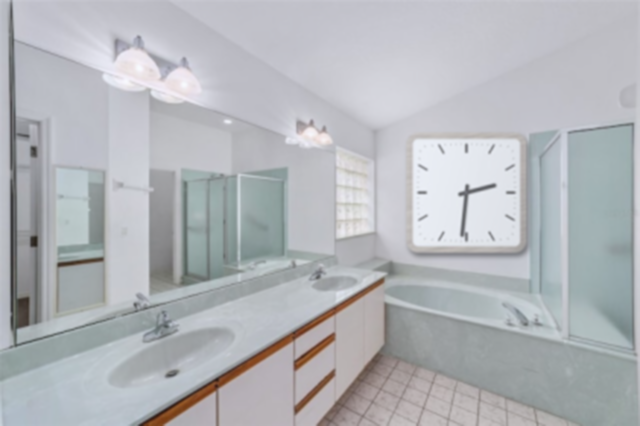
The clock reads {"hour": 2, "minute": 31}
